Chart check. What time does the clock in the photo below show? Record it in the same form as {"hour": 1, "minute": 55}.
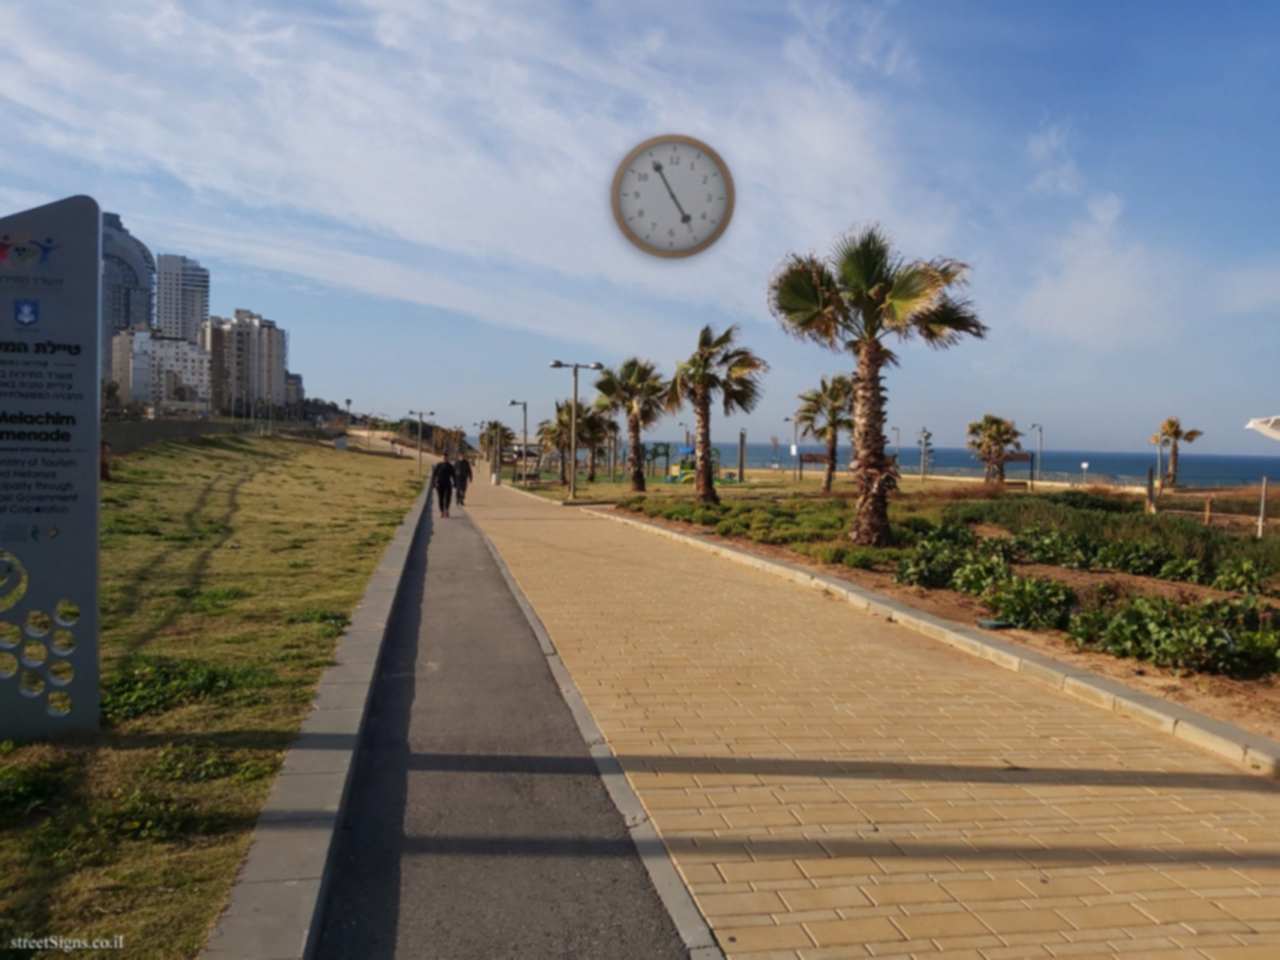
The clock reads {"hour": 4, "minute": 55}
